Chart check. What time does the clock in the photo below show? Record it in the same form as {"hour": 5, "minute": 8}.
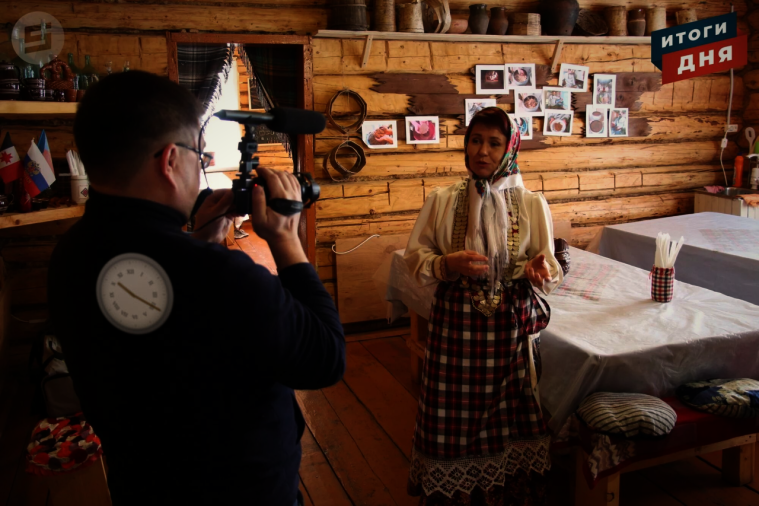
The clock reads {"hour": 10, "minute": 20}
